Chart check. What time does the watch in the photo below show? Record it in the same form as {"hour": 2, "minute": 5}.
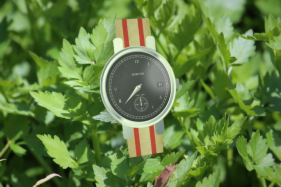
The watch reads {"hour": 7, "minute": 38}
